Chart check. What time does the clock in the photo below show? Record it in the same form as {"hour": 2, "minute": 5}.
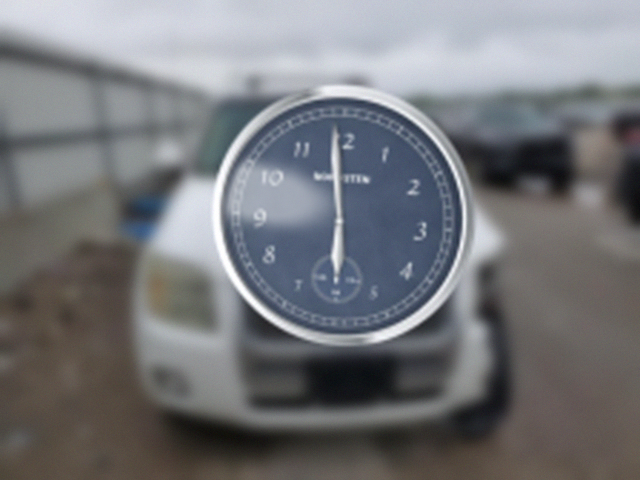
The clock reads {"hour": 5, "minute": 59}
